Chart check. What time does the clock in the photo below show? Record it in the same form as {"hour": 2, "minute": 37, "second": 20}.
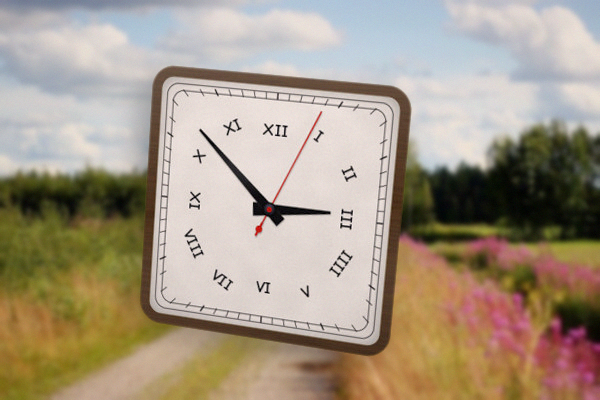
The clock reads {"hour": 2, "minute": 52, "second": 4}
